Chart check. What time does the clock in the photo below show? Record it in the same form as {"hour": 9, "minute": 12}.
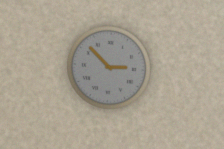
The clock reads {"hour": 2, "minute": 52}
